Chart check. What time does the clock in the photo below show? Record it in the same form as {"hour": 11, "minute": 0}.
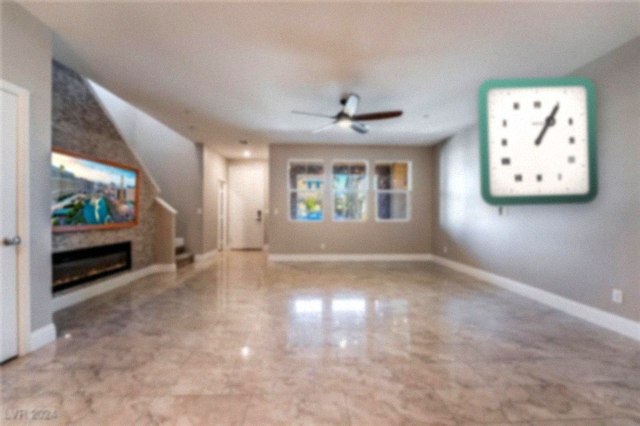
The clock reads {"hour": 1, "minute": 5}
